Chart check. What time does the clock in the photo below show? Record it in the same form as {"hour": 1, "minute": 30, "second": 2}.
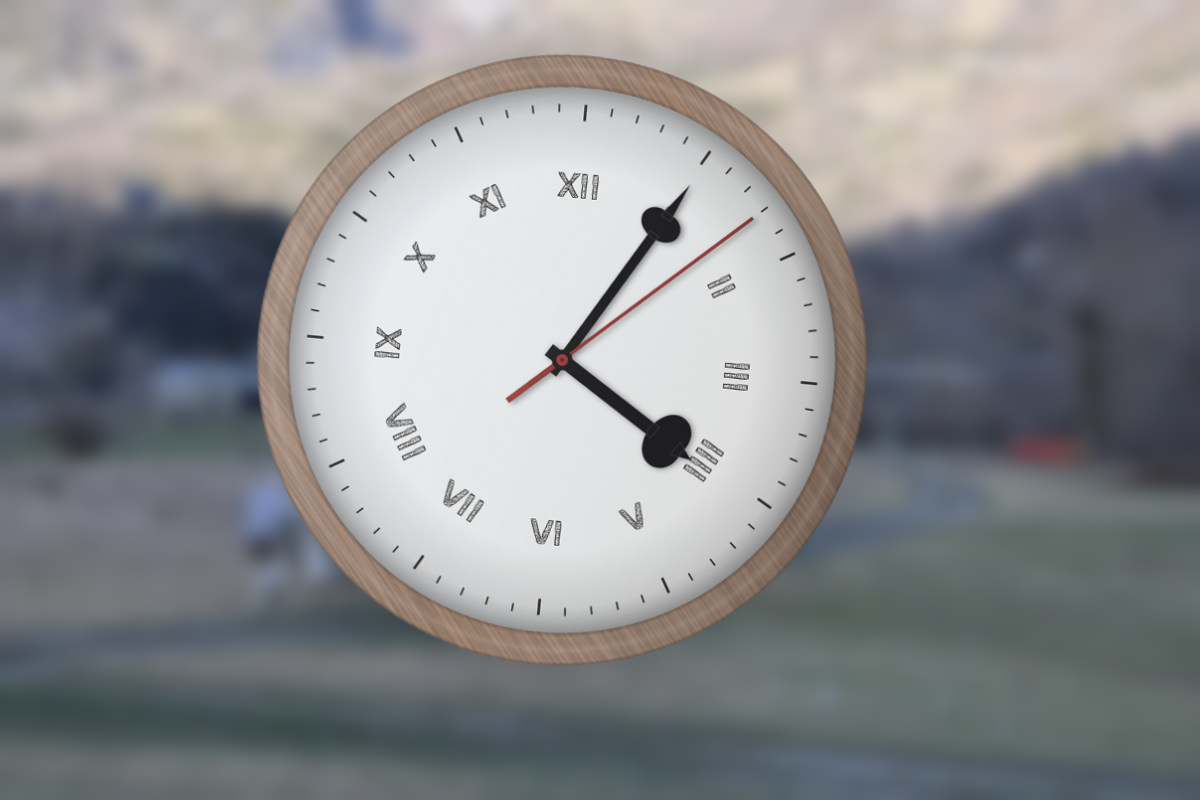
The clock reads {"hour": 4, "minute": 5, "second": 8}
